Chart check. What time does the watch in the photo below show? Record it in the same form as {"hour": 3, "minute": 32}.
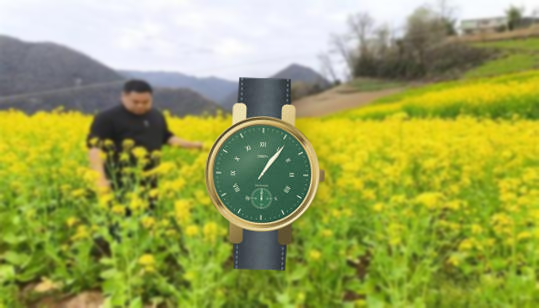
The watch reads {"hour": 1, "minute": 6}
